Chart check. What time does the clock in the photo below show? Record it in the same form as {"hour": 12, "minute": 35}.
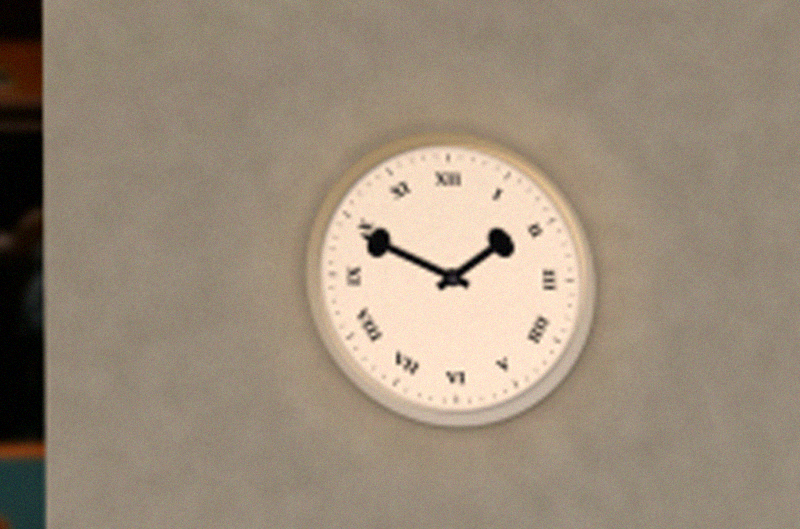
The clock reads {"hour": 1, "minute": 49}
